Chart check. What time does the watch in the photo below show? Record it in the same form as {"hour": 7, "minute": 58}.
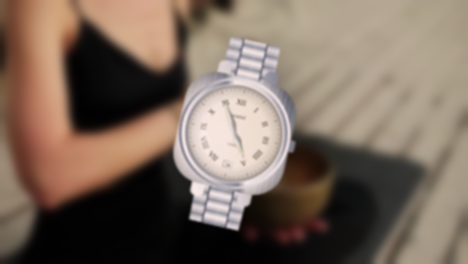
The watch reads {"hour": 4, "minute": 55}
